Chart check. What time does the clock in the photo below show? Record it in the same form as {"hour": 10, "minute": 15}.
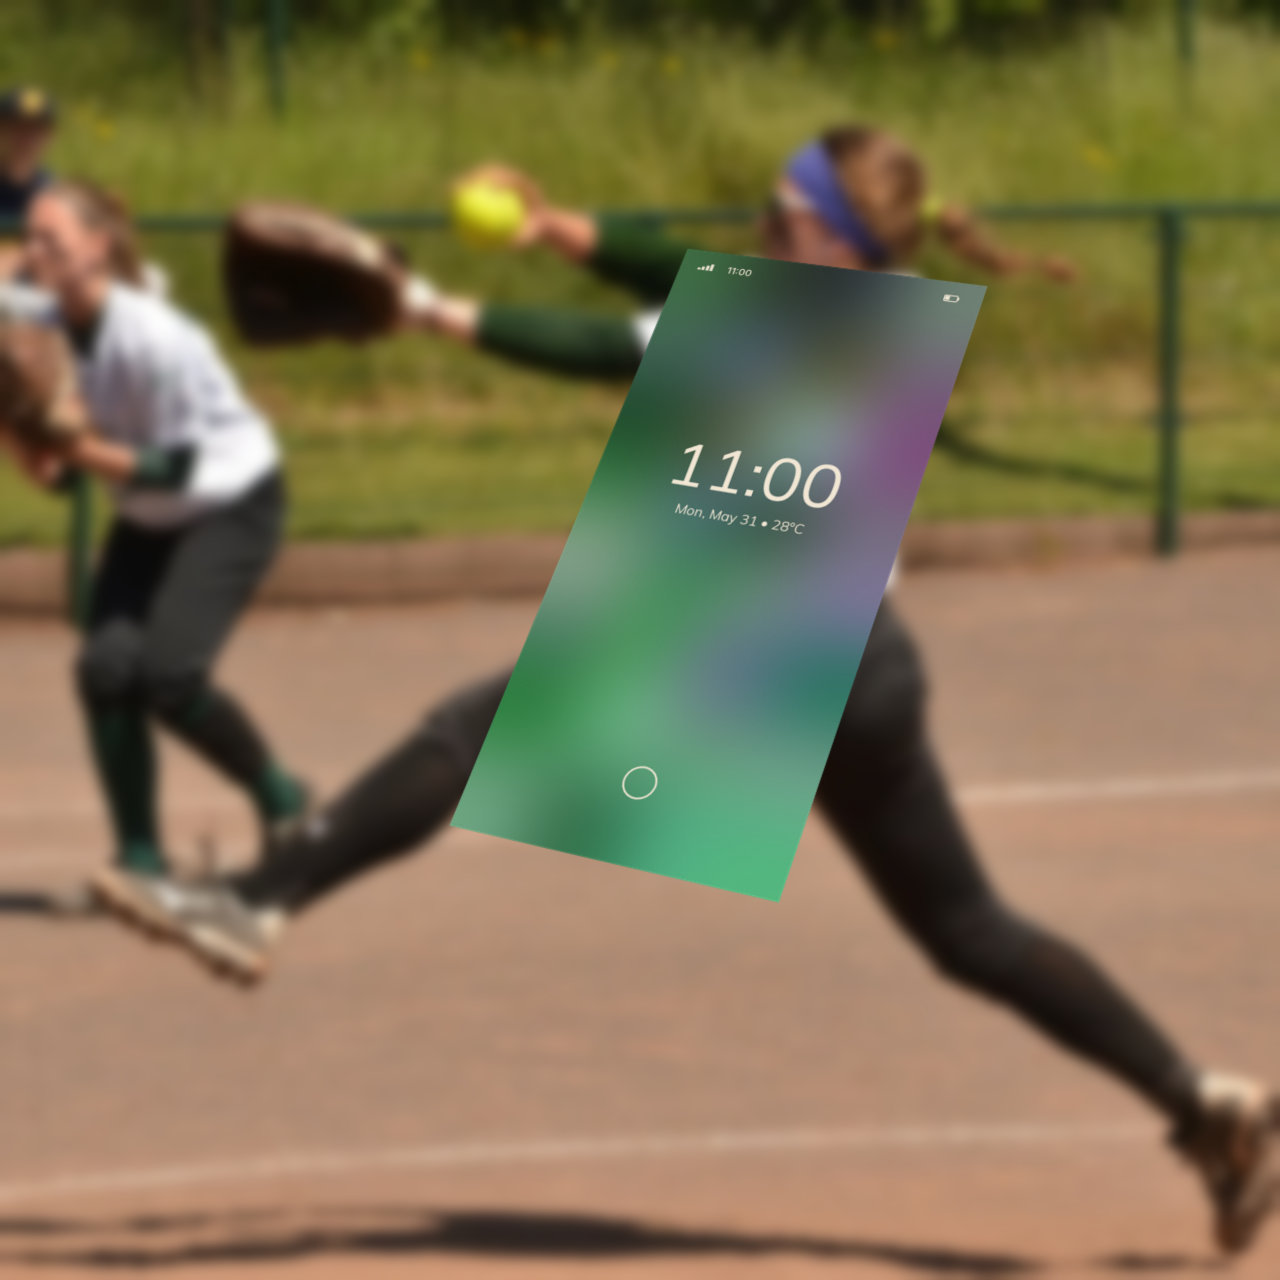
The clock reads {"hour": 11, "minute": 0}
